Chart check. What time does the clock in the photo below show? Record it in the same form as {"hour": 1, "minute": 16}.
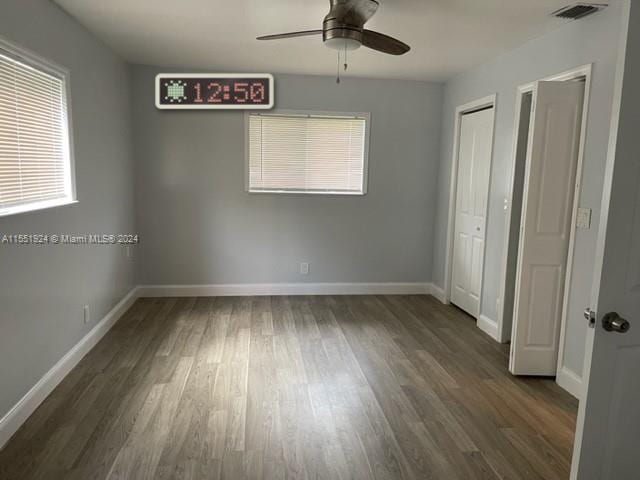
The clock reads {"hour": 12, "minute": 50}
